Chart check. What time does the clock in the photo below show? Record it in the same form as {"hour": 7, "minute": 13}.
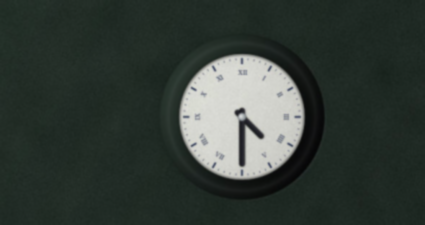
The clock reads {"hour": 4, "minute": 30}
